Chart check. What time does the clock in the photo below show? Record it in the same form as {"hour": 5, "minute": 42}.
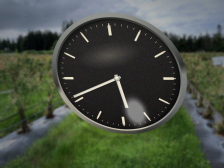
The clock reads {"hour": 5, "minute": 41}
